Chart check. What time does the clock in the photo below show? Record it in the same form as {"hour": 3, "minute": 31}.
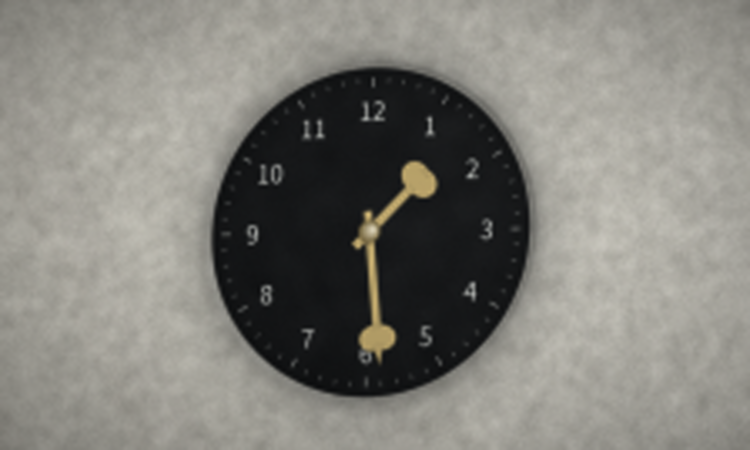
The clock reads {"hour": 1, "minute": 29}
